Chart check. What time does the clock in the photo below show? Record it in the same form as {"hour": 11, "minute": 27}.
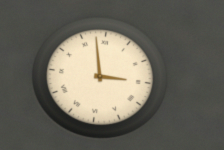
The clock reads {"hour": 2, "minute": 58}
